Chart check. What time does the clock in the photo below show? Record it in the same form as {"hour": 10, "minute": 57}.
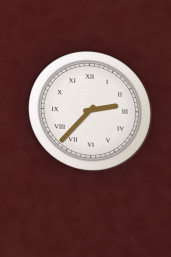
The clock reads {"hour": 2, "minute": 37}
